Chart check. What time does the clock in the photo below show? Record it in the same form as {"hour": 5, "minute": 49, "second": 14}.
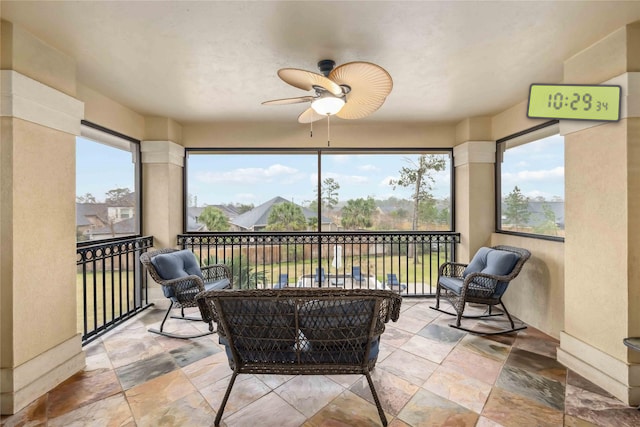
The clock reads {"hour": 10, "minute": 29, "second": 34}
